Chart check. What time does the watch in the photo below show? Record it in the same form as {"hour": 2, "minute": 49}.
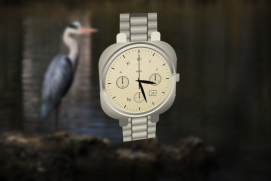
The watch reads {"hour": 3, "minute": 27}
